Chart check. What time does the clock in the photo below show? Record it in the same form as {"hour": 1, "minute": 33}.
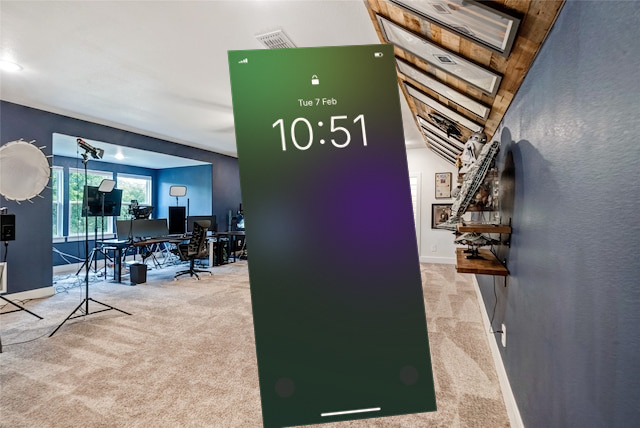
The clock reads {"hour": 10, "minute": 51}
